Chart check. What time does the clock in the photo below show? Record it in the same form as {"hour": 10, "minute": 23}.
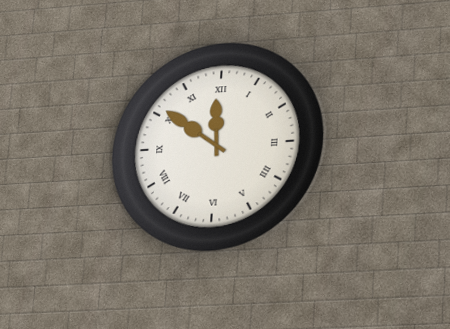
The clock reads {"hour": 11, "minute": 51}
